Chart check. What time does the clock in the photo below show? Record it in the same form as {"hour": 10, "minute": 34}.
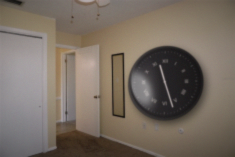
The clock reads {"hour": 11, "minute": 27}
